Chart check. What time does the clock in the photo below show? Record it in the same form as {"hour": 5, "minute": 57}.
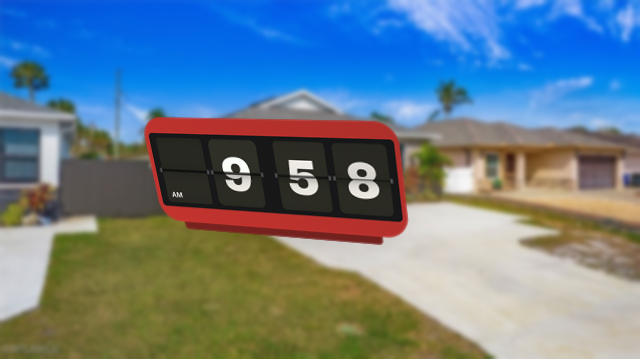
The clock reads {"hour": 9, "minute": 58}
